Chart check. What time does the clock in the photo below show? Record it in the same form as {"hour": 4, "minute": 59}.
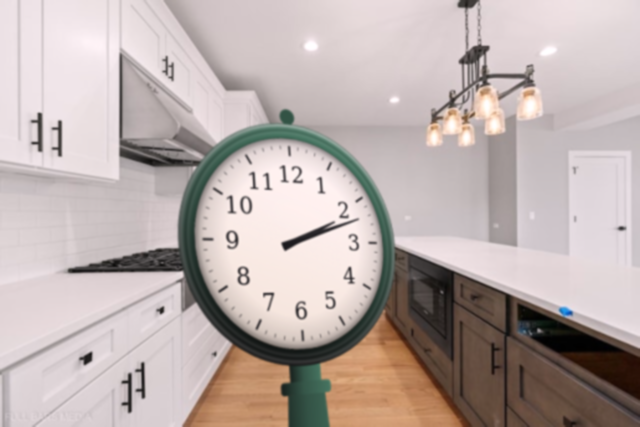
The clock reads {"hour": 2, "minute": 12}
